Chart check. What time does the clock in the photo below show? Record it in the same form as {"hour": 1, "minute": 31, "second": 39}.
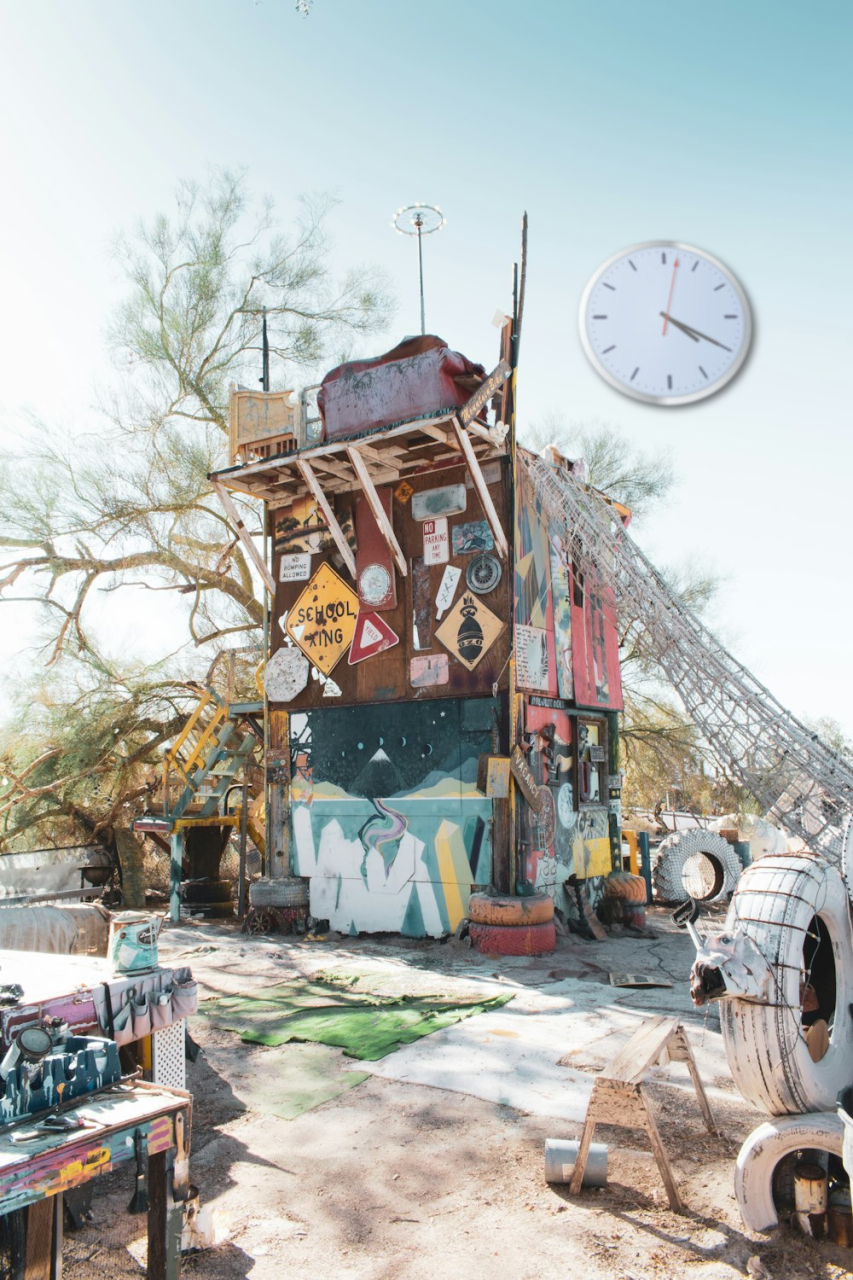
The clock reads {"hour": 4, "minute": 20, "second": 2}
